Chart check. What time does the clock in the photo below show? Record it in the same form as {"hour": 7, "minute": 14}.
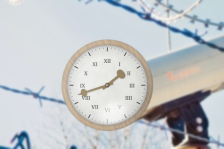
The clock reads {"hour": 1, "minute": 42}
